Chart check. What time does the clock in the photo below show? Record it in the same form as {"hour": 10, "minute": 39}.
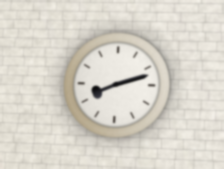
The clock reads {"hour": 8, "minute": 12}
